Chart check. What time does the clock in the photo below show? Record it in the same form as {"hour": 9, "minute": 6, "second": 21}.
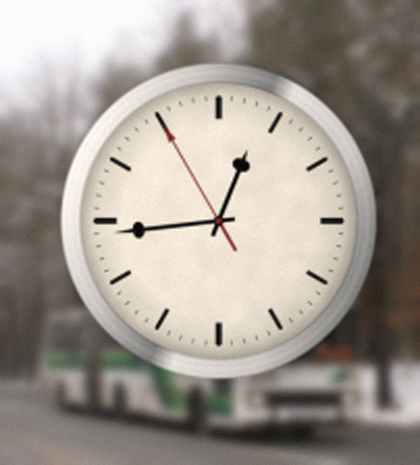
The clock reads {"hour": 12, "minute": 43, "second": 55}
